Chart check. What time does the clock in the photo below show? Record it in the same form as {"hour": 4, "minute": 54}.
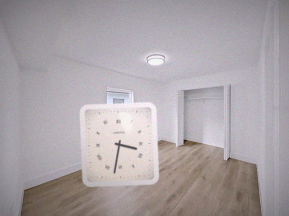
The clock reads {"hour": 3, "minute": 32}
